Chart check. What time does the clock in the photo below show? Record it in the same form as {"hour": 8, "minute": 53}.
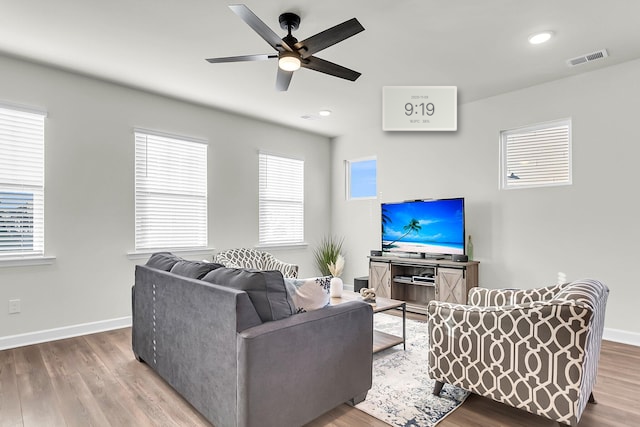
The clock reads {"hour": 9, "minute": 19}
